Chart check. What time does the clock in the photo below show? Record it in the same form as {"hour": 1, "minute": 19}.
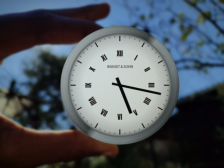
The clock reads {"hour": 5, "minute": 17}
